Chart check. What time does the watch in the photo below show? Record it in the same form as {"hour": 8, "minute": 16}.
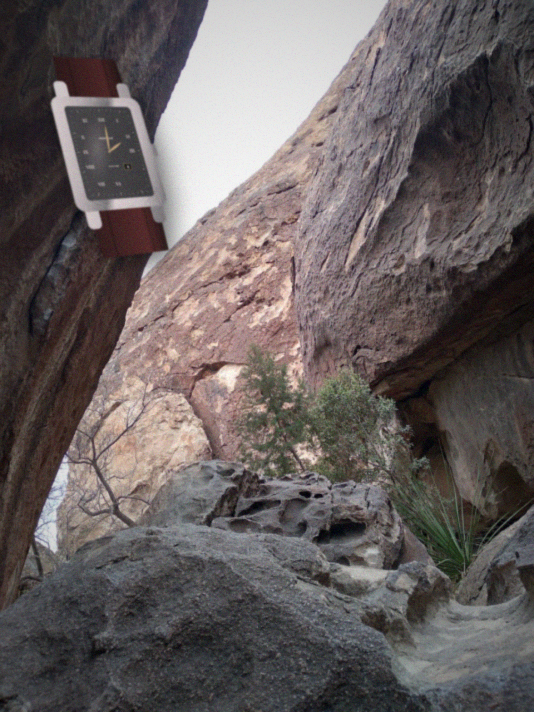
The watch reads {"hour": 2, "minute": 1}
